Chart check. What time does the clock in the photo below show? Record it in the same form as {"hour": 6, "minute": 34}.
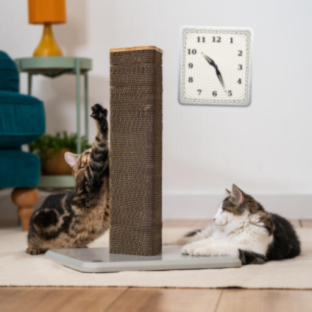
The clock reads {"hour": 10, "minute": 26}
